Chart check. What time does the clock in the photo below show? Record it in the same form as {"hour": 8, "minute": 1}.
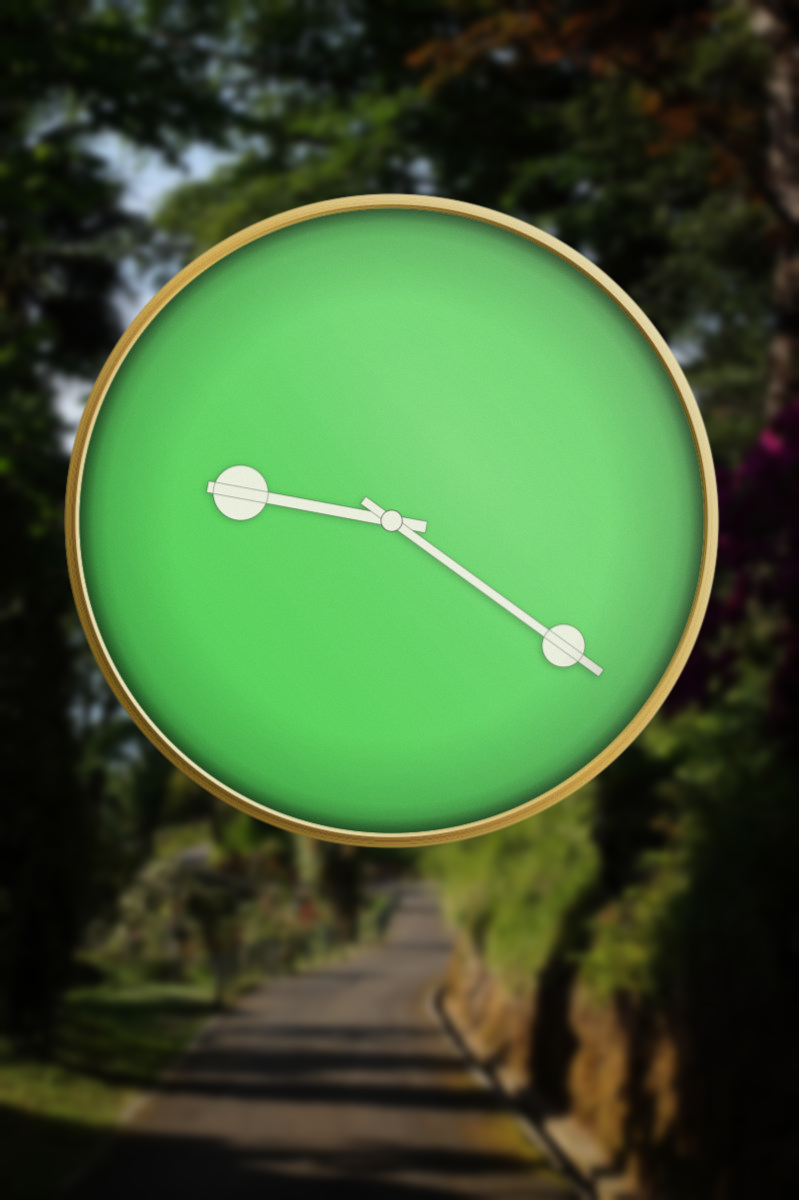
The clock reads {"hour": 9, "minute": 21}
